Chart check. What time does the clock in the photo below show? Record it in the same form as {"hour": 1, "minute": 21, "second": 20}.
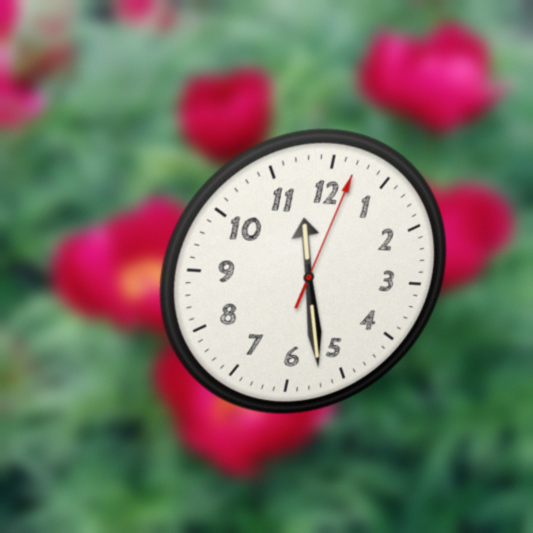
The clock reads {"hour": 11, "minute": 27, "second": 2}
